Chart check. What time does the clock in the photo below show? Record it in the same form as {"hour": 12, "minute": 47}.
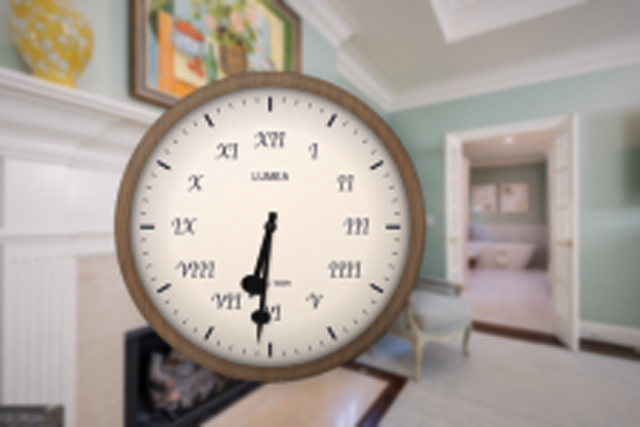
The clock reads {"hour": 6, "minute": 31}
